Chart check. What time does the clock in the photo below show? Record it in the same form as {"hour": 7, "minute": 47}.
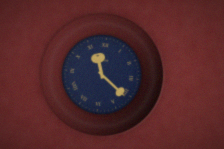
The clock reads {"hour": 11, "minute": 21}
